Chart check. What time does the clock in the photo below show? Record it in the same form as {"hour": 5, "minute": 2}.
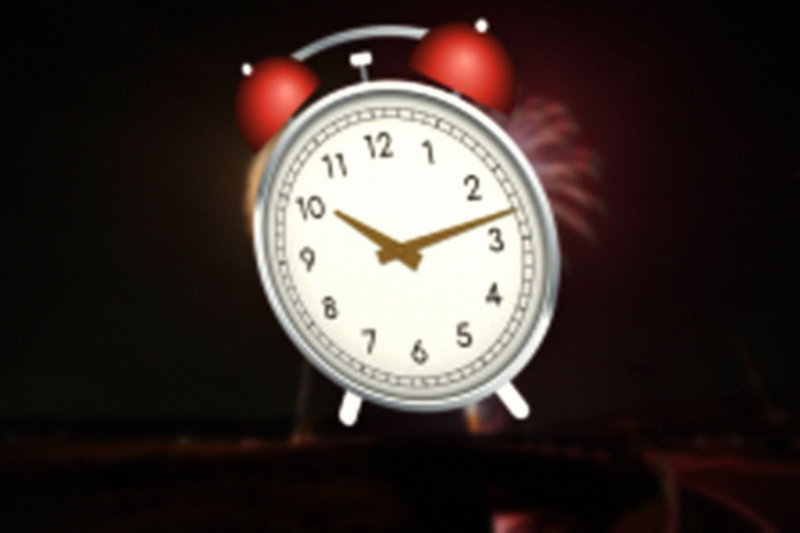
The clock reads {"hour": 10, "minute": 13}
